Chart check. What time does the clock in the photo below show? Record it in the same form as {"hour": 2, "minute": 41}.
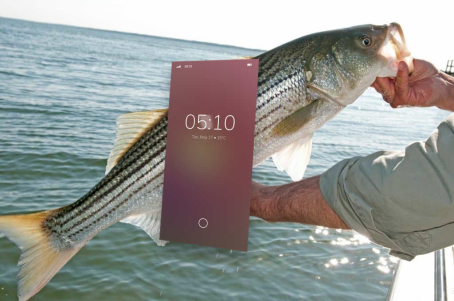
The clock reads {"hour": 5, "minute": 10}
